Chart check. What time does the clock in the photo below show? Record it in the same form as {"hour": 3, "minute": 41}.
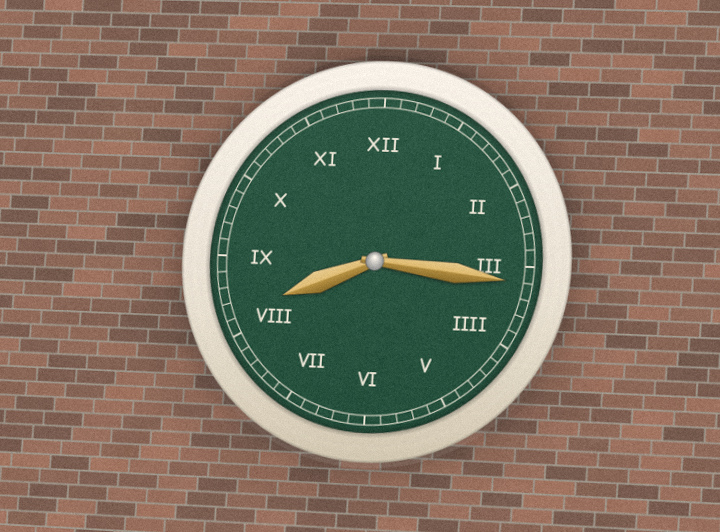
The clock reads {"hour": 8, "minute": 16}
